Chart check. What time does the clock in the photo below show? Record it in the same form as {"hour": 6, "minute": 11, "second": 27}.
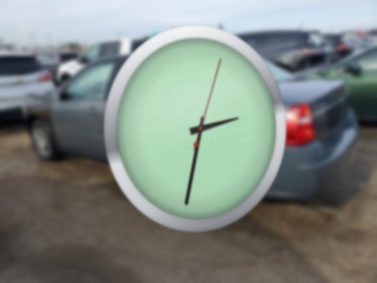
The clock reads {"hour": 2, "minute": 32, "second": 3}
